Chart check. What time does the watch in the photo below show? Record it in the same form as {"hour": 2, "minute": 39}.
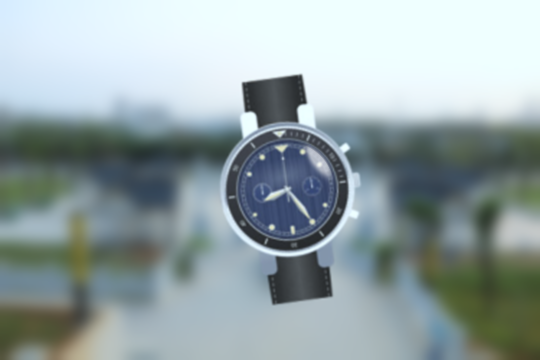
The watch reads {"hour": 8, "minute": 25}
